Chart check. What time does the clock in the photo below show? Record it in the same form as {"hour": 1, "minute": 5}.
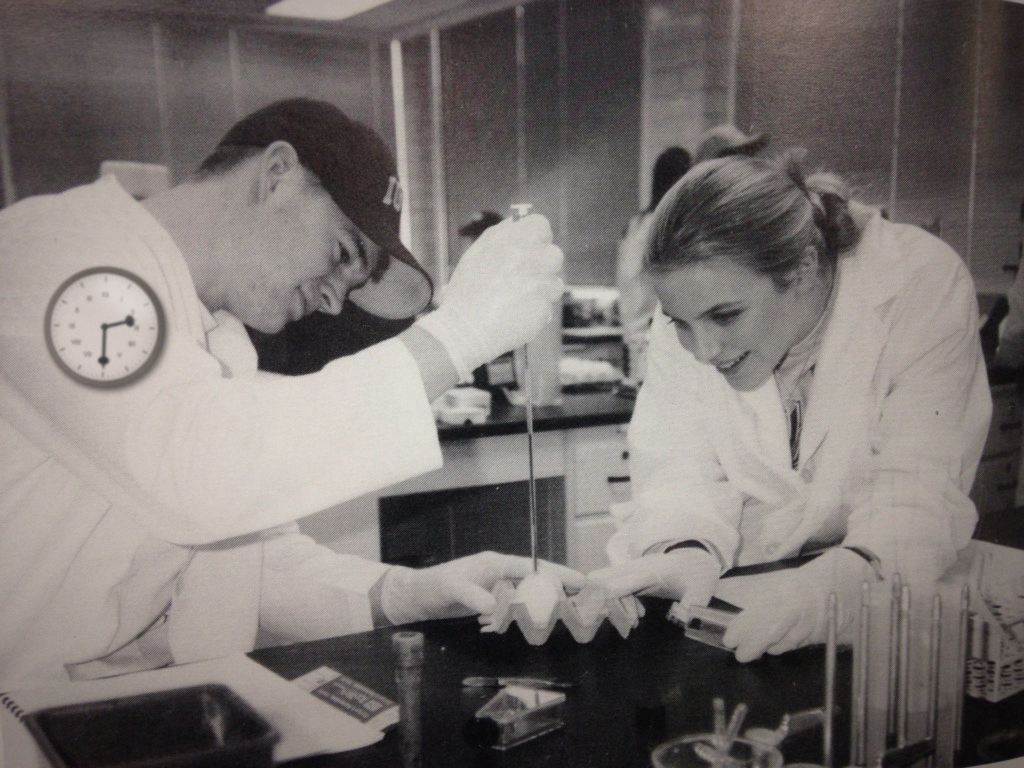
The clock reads {"hour": 2, "minute": 30}
